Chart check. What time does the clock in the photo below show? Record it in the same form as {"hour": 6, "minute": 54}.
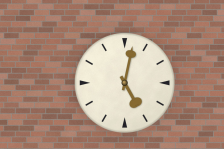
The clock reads {"hour": 5, "minute": 2}
